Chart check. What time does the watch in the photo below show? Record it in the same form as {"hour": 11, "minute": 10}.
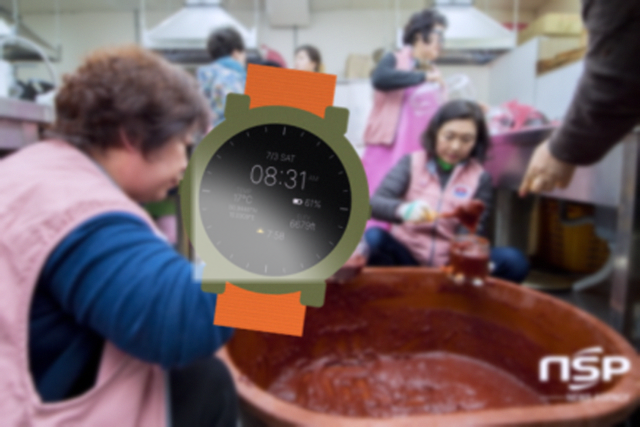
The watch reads {"hour": 8, "minute": 31}
